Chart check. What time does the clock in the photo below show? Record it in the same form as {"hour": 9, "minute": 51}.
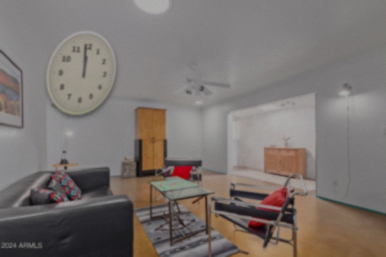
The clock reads {"hour": 11, "minute": 59}
